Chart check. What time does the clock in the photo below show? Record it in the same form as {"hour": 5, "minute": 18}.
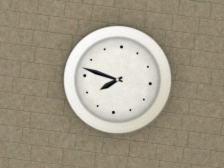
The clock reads {"hour": 7, "minute": 47}
